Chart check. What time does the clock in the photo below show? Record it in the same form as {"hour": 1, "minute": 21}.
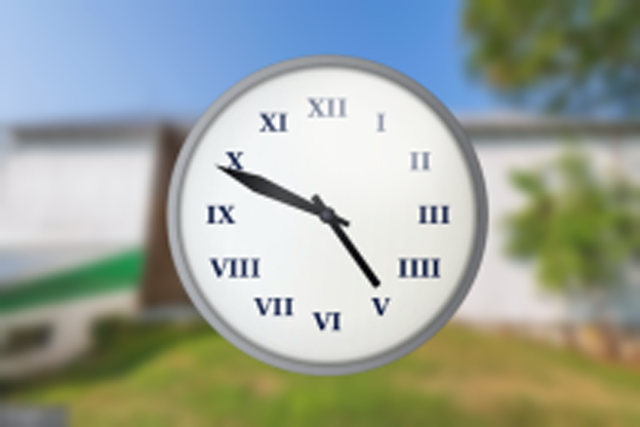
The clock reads {"hour": 4, "minute": 49}
